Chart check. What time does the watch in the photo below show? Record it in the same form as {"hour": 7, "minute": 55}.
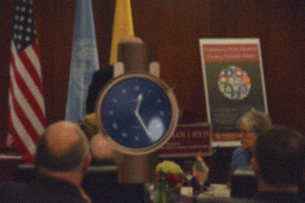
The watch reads {"hour": 12, "minute": 25}
